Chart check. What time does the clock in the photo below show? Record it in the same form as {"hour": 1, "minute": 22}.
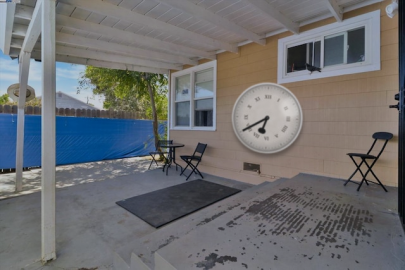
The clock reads {"hour": 6, "minute": 40}
